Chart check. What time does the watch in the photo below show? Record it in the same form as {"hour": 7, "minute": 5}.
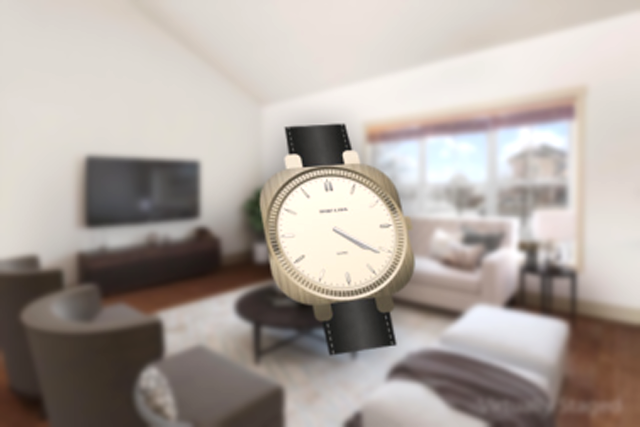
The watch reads {"hour": 4, "minute": 21}
